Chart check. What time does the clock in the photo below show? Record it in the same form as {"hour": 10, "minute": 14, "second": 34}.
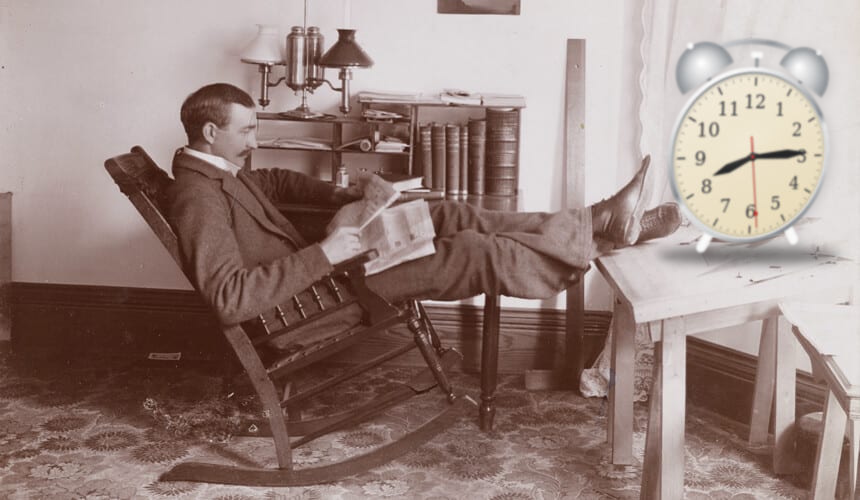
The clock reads {"hour": 8, "minute": 14, "second": 29}
